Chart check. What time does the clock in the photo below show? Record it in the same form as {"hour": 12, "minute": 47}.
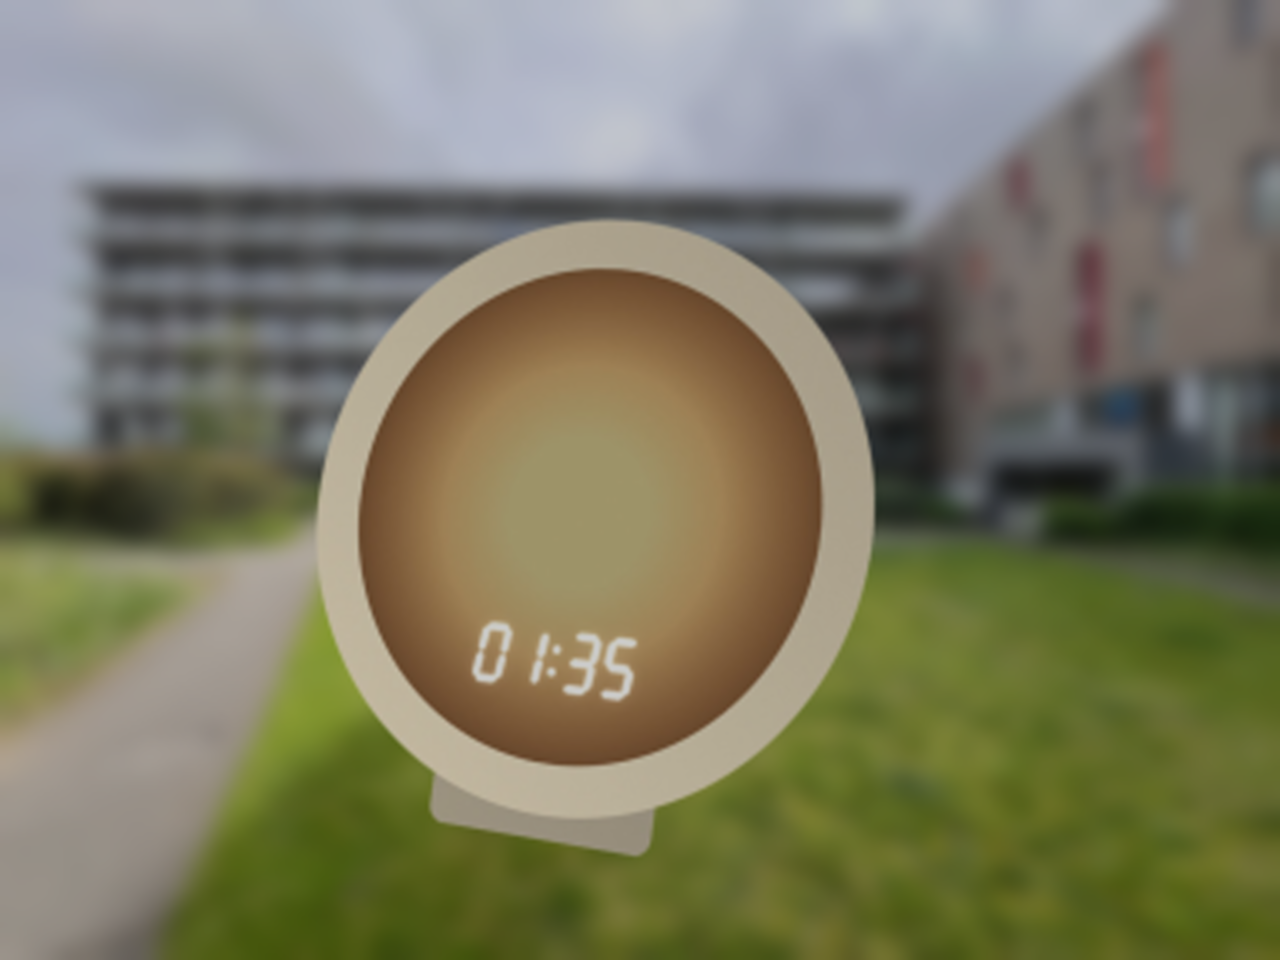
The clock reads {"hour": 1, "minute": 35}
